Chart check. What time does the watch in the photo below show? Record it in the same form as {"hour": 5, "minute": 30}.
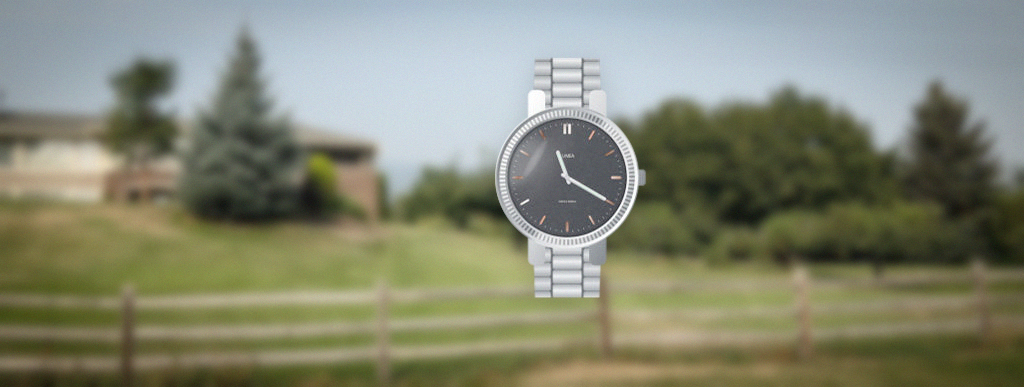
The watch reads {"hour": 11, "minute": 20}
